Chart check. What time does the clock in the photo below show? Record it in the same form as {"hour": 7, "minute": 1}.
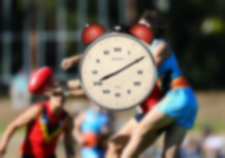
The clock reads {"hour": 8, "minute": 10}
